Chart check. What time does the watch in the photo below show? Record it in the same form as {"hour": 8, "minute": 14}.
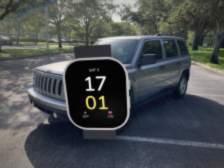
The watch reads {"hour": 17, "minute": 1}
